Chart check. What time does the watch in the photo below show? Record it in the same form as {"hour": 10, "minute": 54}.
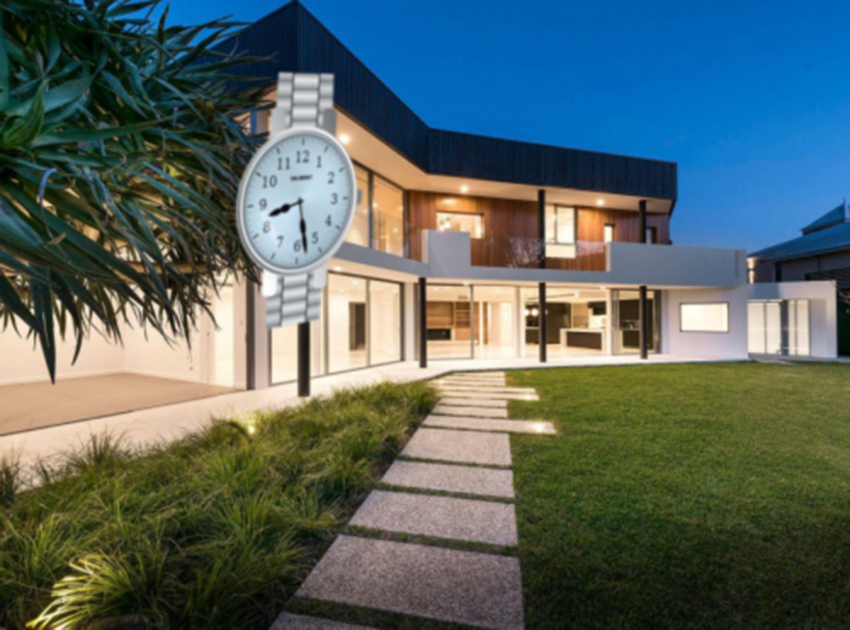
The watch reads {"hour": 8, "minute": 28}
